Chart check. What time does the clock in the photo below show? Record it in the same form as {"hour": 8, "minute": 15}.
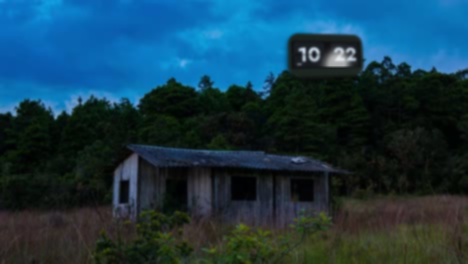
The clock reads {"hour": 10, "minute": 22}
